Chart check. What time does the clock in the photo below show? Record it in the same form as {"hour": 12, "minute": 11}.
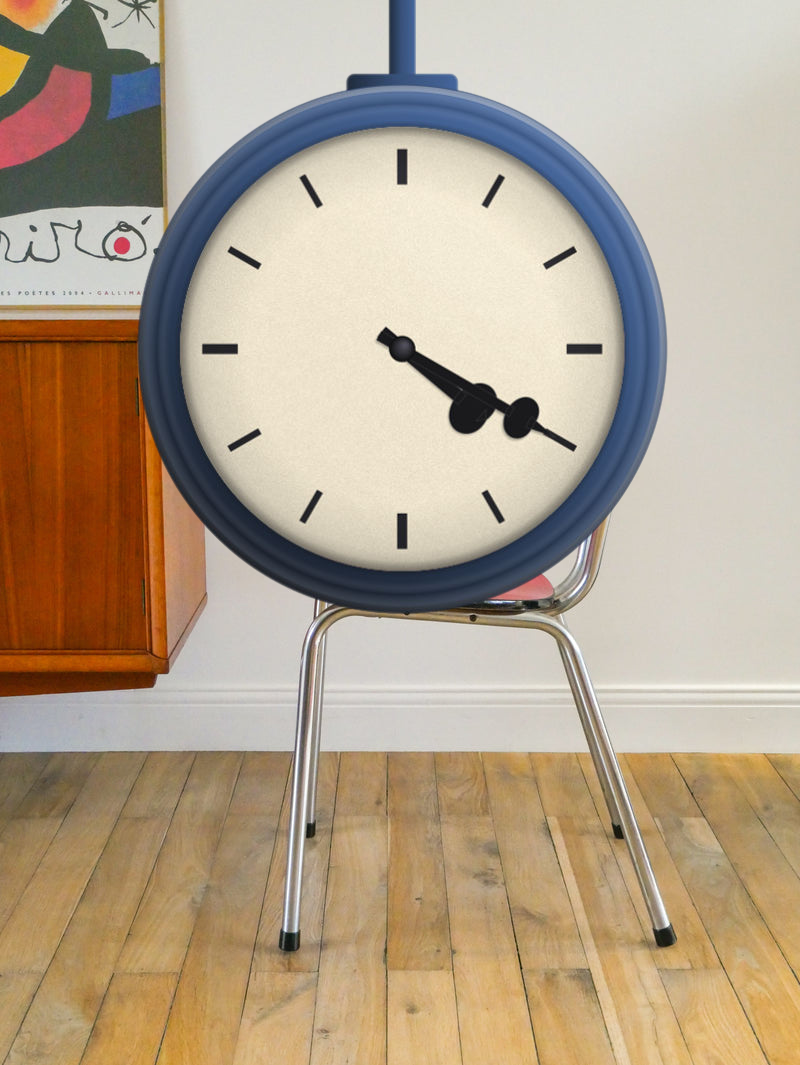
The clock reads {"hour": 4, "minute": 20}
